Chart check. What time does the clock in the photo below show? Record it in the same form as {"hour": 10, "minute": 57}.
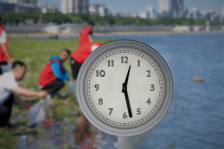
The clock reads {"hour": 12, "minute": 28}
